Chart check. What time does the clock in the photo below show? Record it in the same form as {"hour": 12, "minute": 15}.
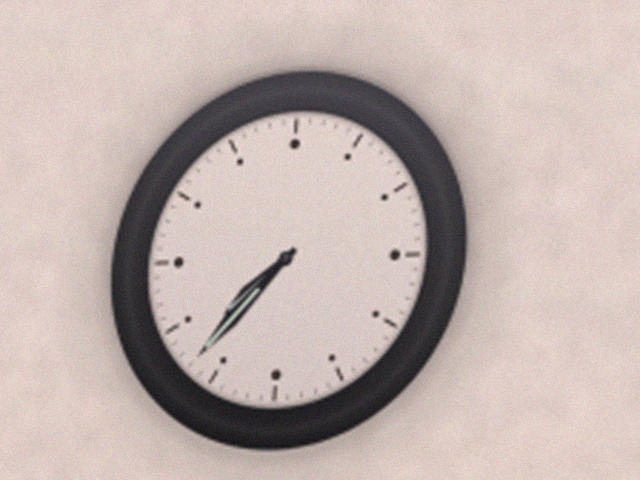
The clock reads {"hour": 7, "minute": 37}
